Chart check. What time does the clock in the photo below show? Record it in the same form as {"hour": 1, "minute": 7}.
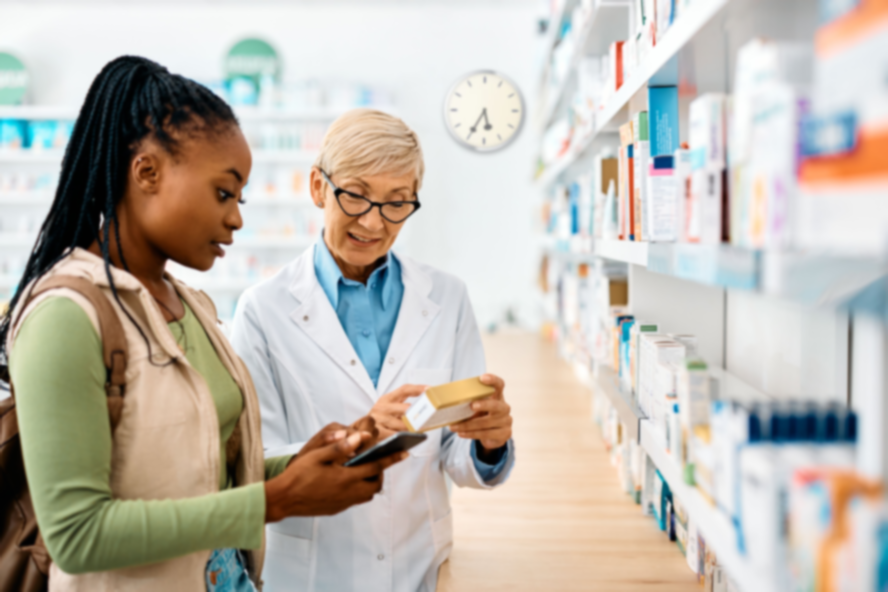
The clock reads {"hour": 5, "minute": 35}
